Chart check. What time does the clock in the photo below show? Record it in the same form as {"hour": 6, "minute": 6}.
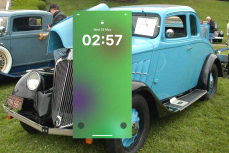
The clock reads {"hour": 2, "minute": 57}
